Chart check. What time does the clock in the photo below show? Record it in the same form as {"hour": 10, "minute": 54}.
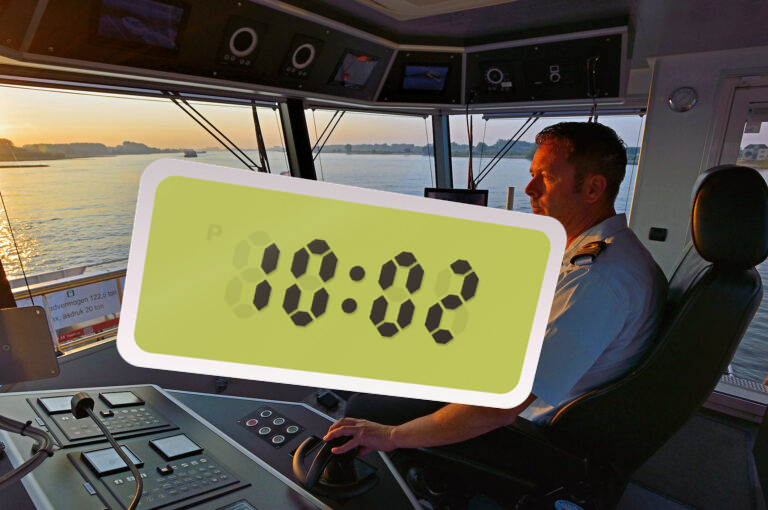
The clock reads {"hour": 10, "minute": 2}
